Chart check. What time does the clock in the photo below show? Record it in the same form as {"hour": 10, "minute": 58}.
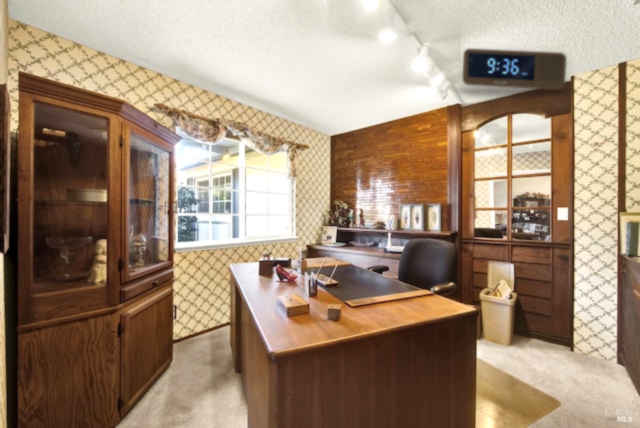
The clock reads {"hour": 9, "minute": 36}
